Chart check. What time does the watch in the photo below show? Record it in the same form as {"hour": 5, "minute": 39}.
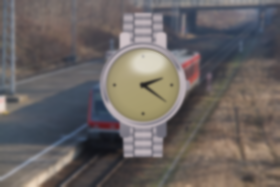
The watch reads {"hour": 2, "minute": 21}
